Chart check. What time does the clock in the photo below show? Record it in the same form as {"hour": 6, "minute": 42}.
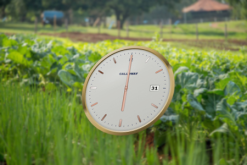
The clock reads {"hour": 6, "minute": 0}
